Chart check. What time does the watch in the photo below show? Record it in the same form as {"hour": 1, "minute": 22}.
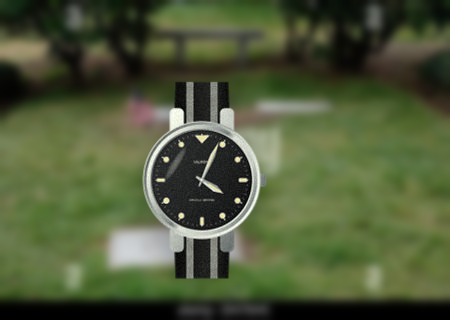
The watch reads {"hour": 4, "minute": 4}
